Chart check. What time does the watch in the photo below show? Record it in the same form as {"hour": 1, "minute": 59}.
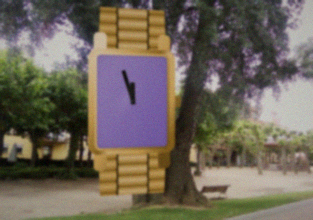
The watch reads {"hour": 11, "minute": 57}
